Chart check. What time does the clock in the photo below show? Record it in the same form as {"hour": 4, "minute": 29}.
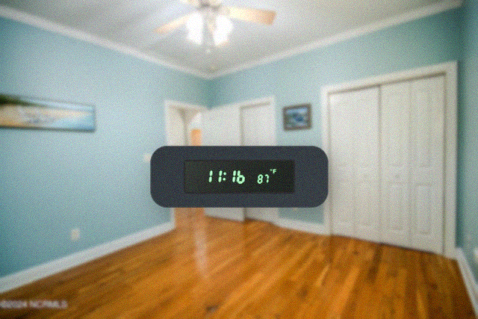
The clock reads {"hour": 11, "minute": 16}
